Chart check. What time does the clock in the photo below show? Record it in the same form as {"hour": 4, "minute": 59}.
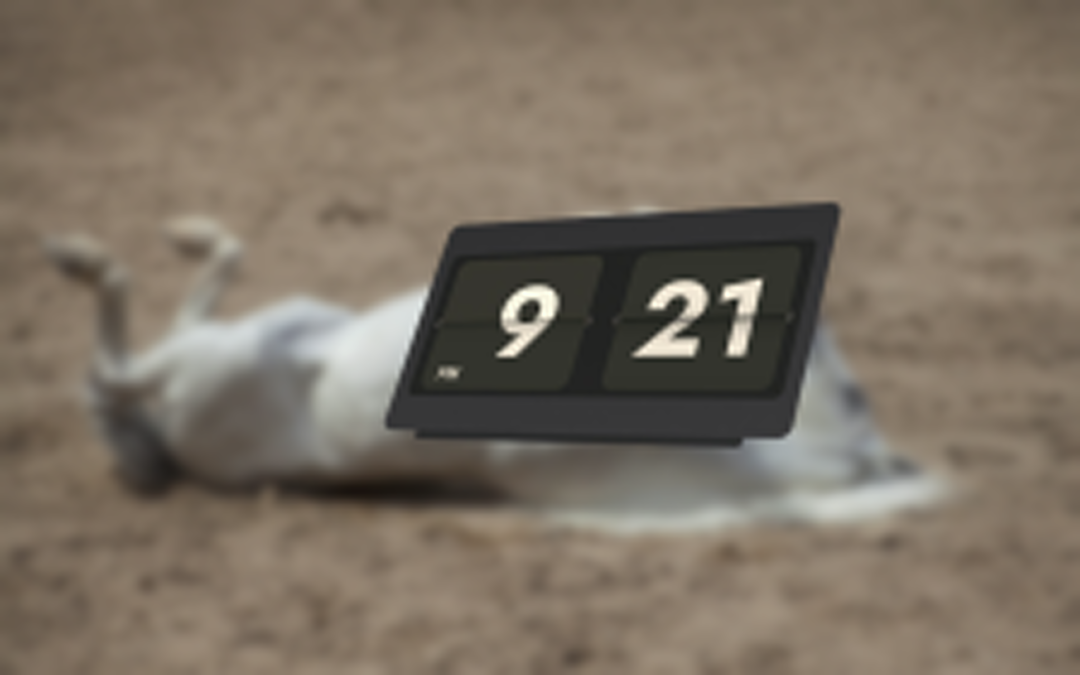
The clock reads {"hour": 9, "minute": 21}
